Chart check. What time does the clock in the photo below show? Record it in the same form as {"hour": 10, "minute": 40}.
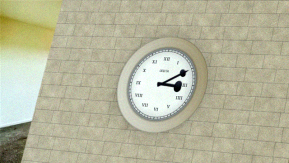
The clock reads {"hour": 3, "minute": 10}
